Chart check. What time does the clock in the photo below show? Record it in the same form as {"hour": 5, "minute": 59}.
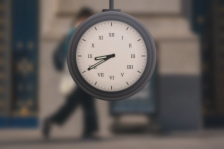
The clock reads {"hour": 8, "minute": 40}
